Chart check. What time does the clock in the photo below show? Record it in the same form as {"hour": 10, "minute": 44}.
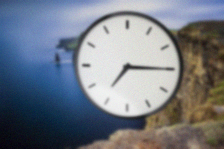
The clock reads {"hour": 7, "minute": 15}
